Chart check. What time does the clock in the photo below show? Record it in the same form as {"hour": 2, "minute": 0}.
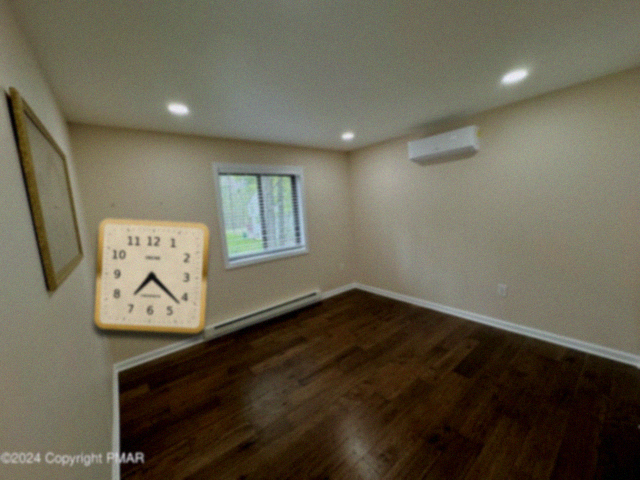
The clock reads {"hour": 7, "minute": 22}
